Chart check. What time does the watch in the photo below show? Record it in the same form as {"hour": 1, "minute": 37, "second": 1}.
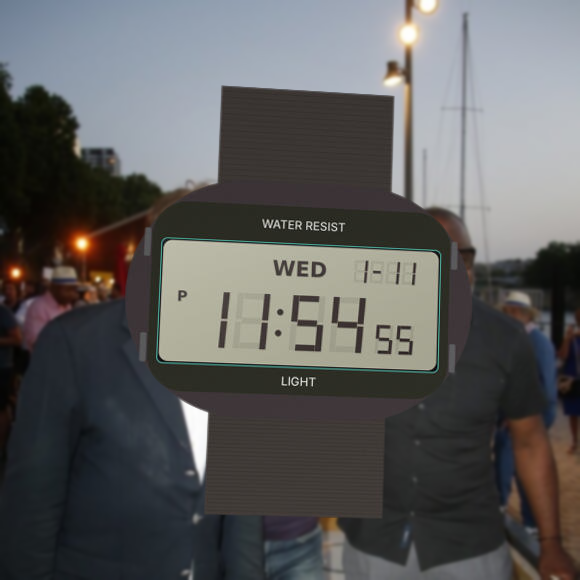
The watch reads {"hour": 11, "minute": 54, "second": 55}
